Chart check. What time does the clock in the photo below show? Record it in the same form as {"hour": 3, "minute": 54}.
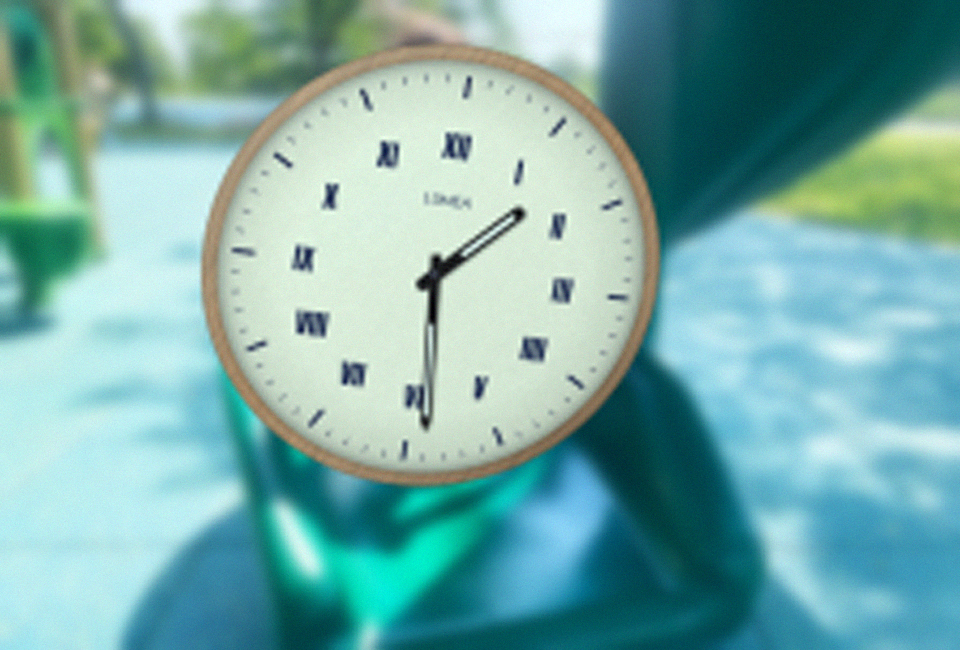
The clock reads {"hour": 1, "minute": 29}
